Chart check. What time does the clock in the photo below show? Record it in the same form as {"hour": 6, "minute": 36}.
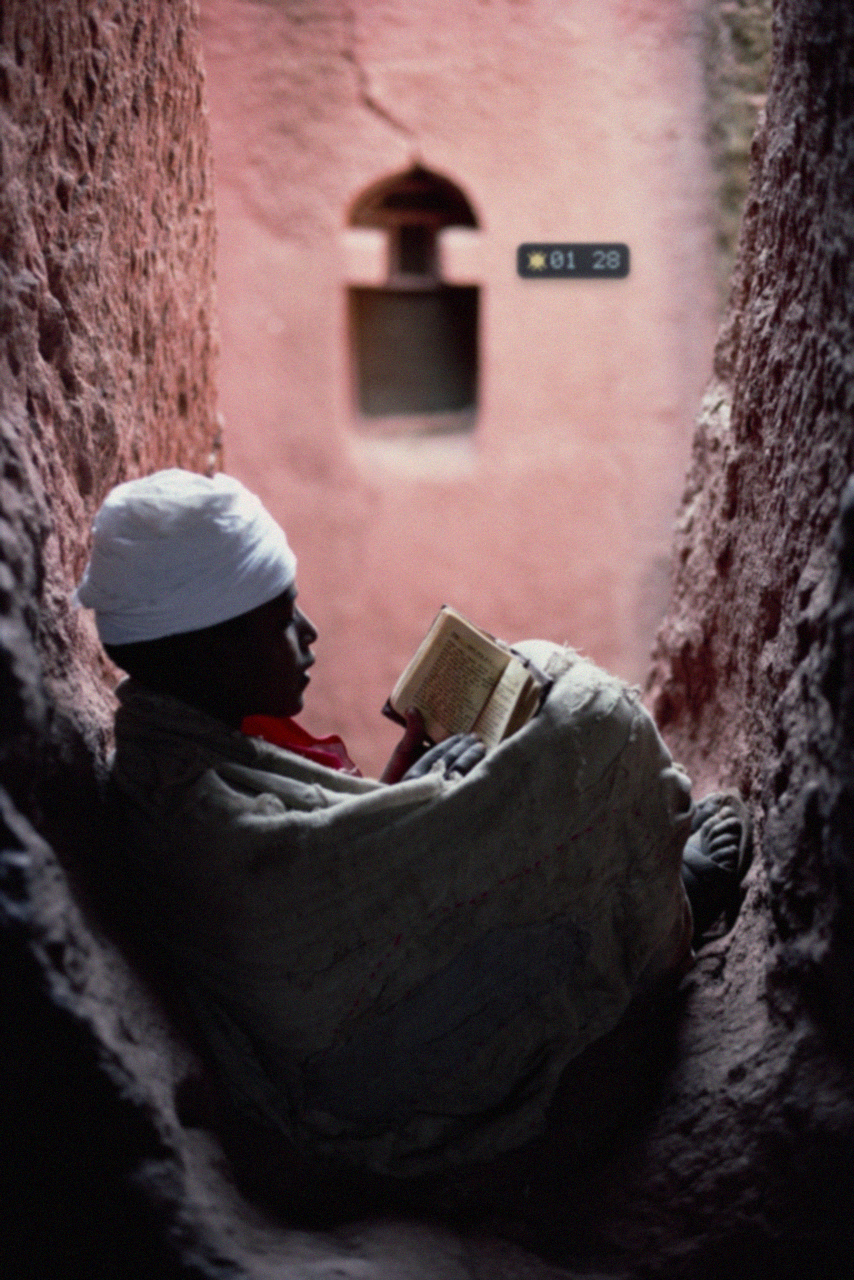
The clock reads {"hour": 1, "minute": 28}
